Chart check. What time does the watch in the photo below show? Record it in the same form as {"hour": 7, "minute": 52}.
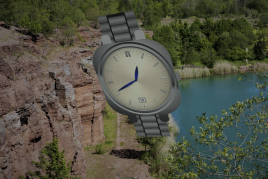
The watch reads {"hour": 12, "minute": 41}
